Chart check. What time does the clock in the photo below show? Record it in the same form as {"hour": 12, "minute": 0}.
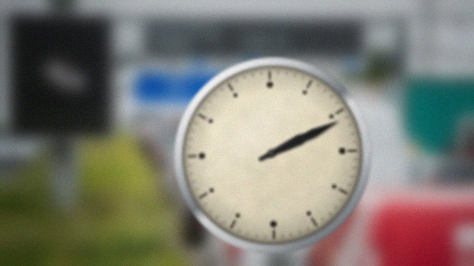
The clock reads {"hour": 2, "minute": 11}
